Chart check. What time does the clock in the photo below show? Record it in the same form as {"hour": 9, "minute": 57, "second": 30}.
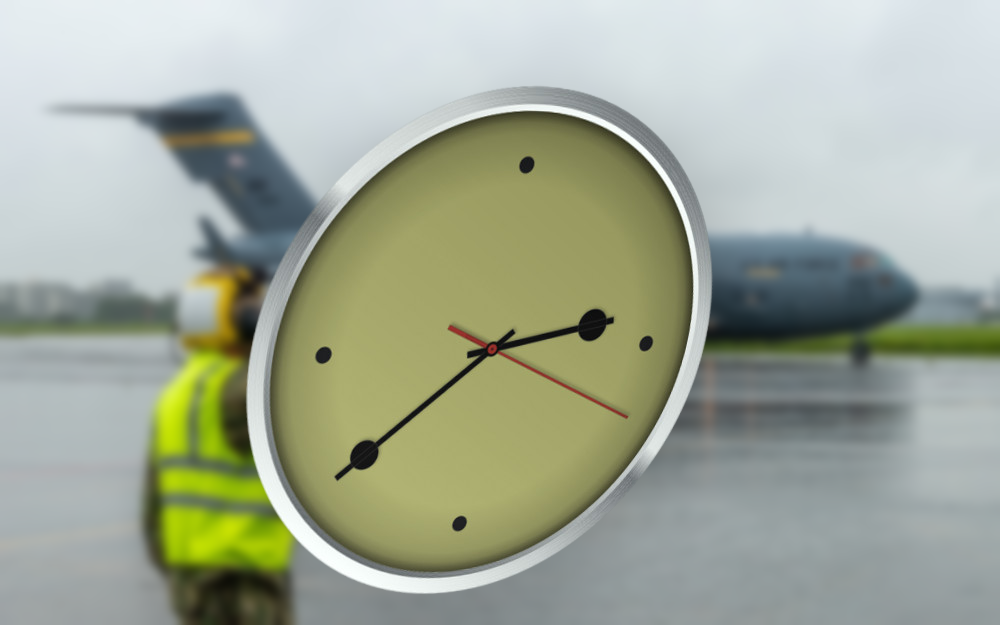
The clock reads {"hour": 2, "minute": 38, "second": 19}
